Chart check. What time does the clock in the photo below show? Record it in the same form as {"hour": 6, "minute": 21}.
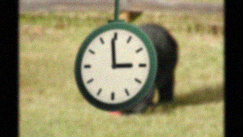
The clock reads {"hour": 2, "minute": 59}
